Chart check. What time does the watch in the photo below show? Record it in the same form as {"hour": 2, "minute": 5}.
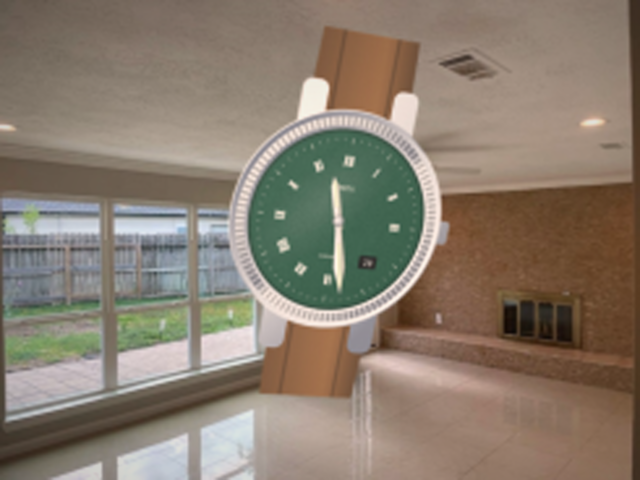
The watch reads {"hour": 11, "minute": 28}
